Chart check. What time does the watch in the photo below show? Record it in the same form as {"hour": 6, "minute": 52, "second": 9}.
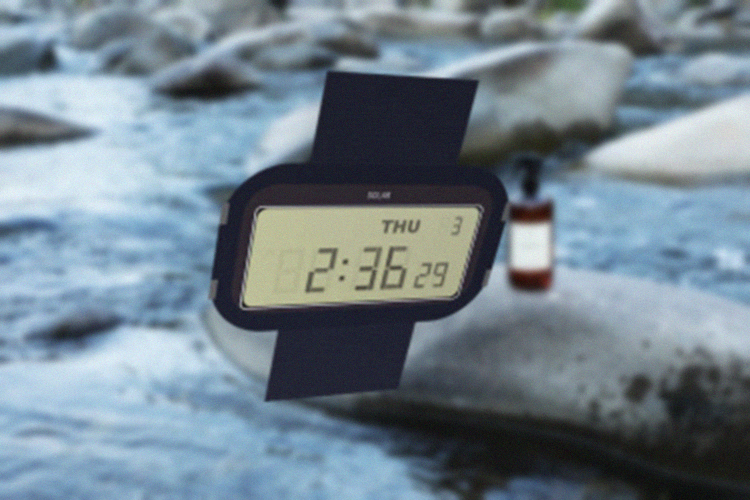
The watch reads {"hour": 2, "minute": 36, "second": 29}
